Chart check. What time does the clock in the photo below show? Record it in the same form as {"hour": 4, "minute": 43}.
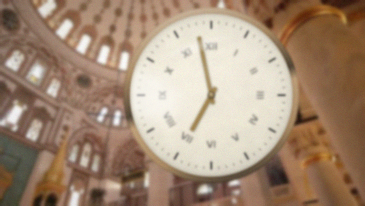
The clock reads {"hour": 6, "minute": 58}
